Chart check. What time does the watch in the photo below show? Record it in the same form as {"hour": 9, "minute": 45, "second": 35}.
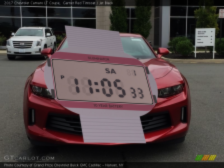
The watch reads {"hour": 11, "minute": 5, "second": 33}
